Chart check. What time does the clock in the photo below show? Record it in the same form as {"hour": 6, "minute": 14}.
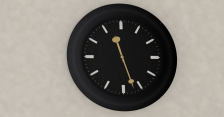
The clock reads {"hour": 11, "minute": 27}
